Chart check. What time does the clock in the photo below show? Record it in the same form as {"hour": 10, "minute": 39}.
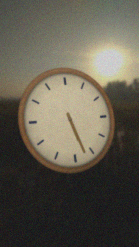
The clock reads {"hour": 5, "minute": 27}
